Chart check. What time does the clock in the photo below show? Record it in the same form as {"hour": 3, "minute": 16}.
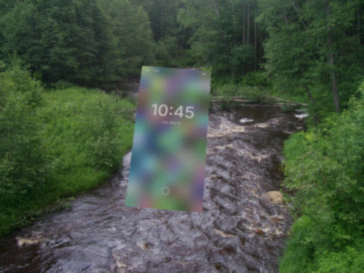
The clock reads {"hour": 10, "minute": 45}
